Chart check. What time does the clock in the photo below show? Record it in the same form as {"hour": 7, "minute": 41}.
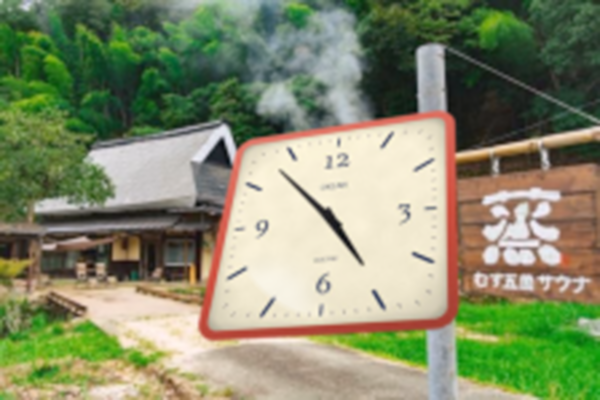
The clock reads {"hour": 4, "minute": 53}
